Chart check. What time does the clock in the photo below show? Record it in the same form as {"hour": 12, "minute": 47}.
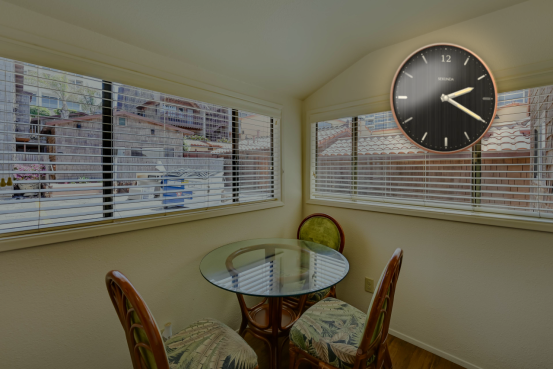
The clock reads {"hour": 2, "minute": 20}
